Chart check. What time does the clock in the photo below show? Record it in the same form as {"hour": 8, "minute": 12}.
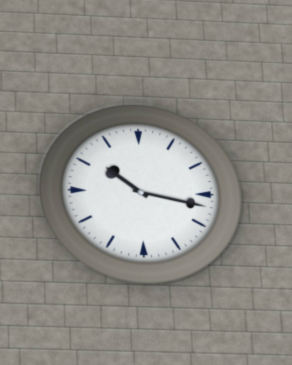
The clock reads {"hour": 10, "minute": 17}
